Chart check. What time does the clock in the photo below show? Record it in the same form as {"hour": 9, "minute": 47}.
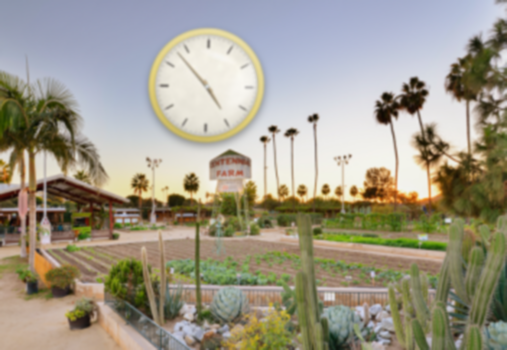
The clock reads {"hour": 4, "minute": 53}
